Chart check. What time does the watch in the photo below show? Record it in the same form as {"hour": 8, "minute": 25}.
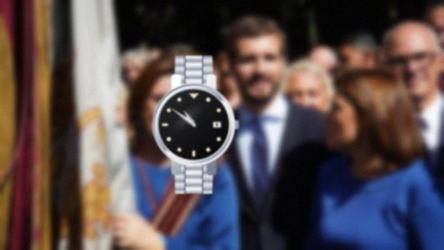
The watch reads {"hour": 10, "minute": 51}
